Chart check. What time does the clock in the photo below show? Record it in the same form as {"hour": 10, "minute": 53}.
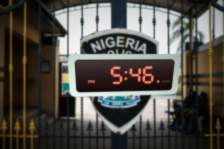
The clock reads {"hour": 5, "minute": 46}
